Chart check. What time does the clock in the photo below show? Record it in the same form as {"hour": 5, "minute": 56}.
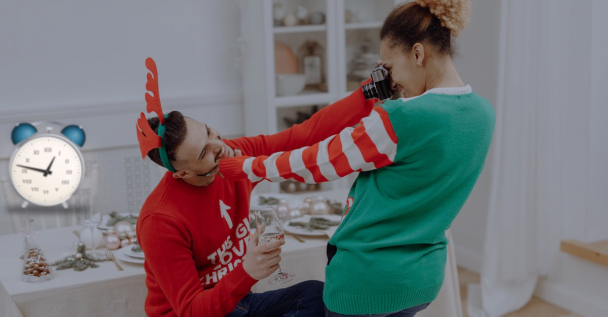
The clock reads {"hour": 12, "minute": 47}
